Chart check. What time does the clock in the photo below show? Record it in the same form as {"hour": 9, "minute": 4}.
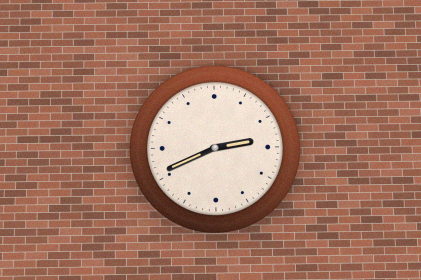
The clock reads {"hour": 2, "minute": 41}
